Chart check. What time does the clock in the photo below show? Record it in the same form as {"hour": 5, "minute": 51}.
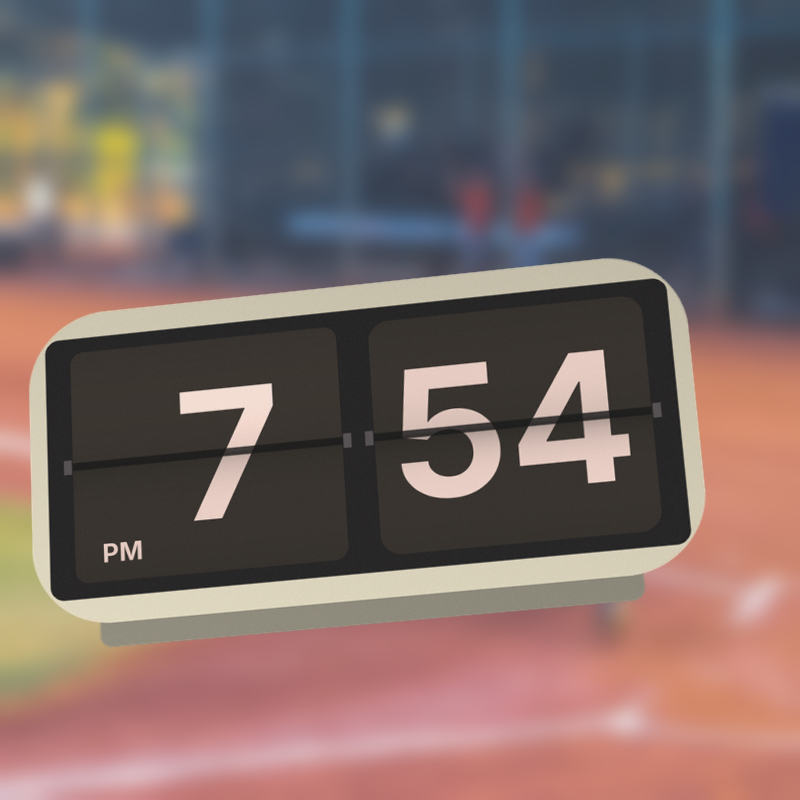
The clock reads {"hour": 7, "minute": 54}
